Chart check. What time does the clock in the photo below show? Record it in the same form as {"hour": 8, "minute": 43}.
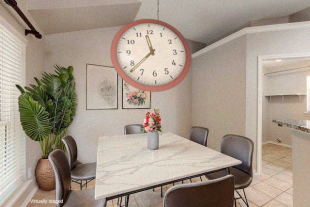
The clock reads {"hour": 11, "minute": 38}
